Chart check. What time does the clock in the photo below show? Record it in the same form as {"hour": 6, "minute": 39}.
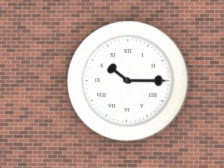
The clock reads {"hour": 10, "minute": 15}
